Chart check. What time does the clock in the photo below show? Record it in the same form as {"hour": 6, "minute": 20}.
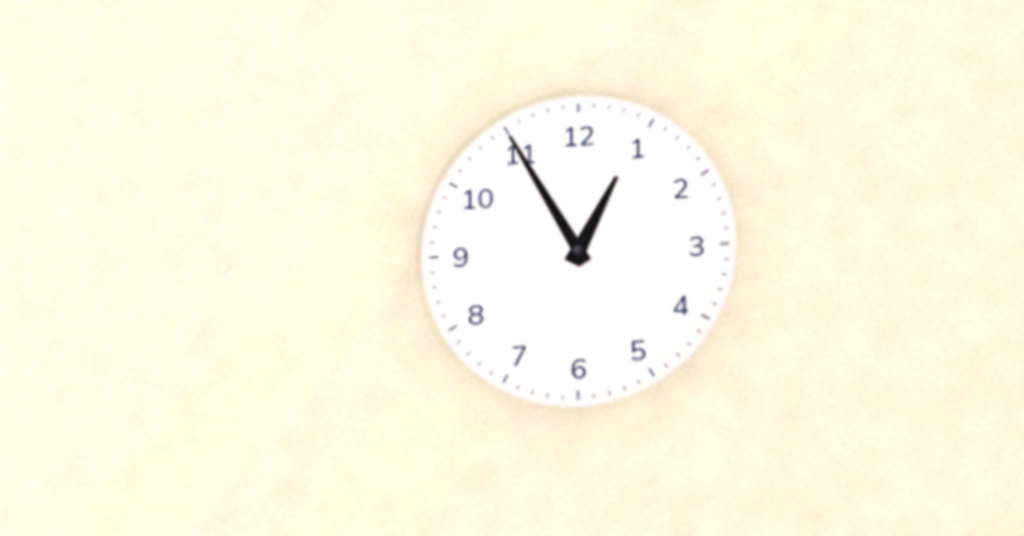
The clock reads {"hour": 12, "minute": 55}
